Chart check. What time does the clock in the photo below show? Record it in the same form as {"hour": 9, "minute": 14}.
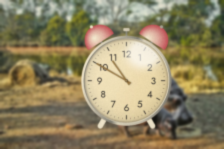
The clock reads {"hour": 10, "minute": 50}
